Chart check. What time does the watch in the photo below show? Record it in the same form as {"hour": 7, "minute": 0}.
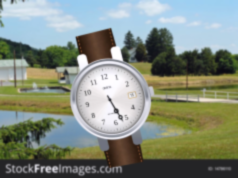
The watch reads {"hour": 5, "minute": 27}
